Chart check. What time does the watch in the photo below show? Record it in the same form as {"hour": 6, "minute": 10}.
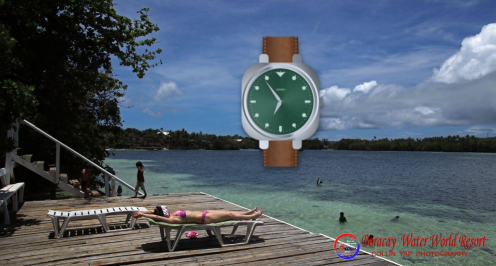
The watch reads {"hour": 6, "minute": 54}
